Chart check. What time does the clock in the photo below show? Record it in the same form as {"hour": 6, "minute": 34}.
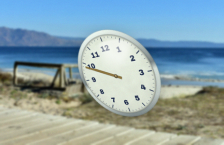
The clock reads {"hour": 9, "minute": 49}
